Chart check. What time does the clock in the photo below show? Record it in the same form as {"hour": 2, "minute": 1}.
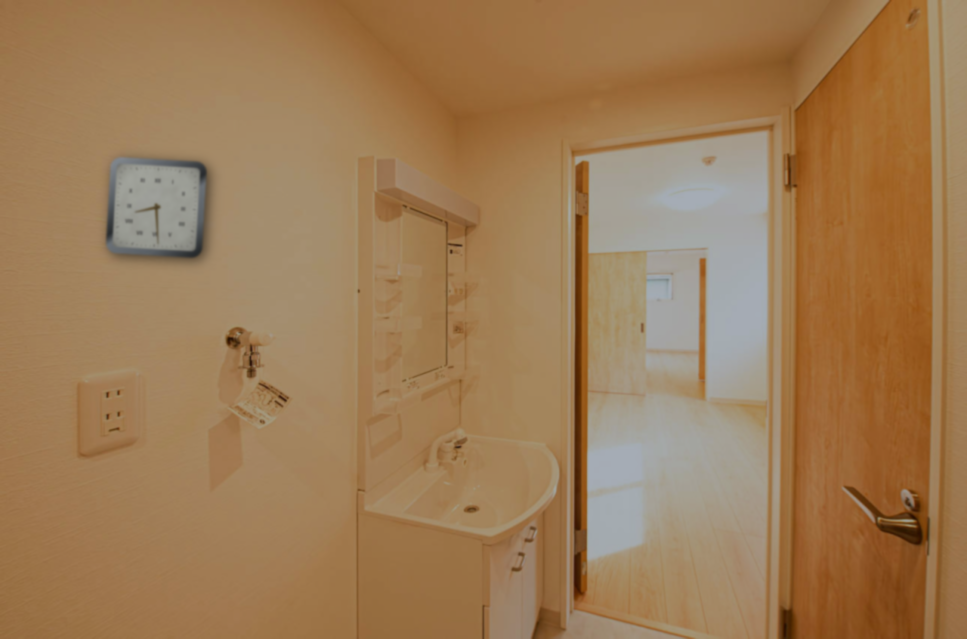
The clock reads {"hour": 8, "minute": 29}
